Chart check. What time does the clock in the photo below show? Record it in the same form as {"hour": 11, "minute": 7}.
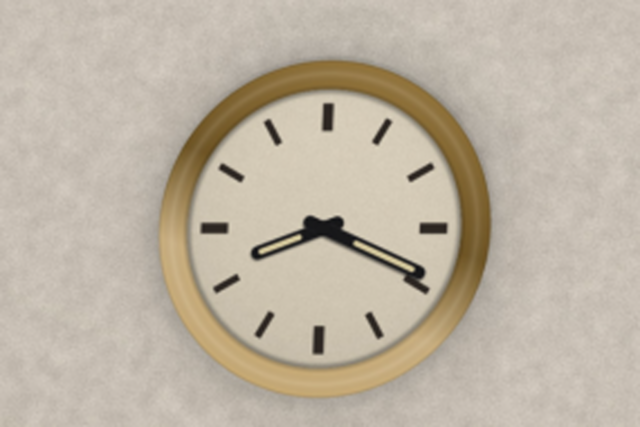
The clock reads {"hour": 8, "minute": 19}
